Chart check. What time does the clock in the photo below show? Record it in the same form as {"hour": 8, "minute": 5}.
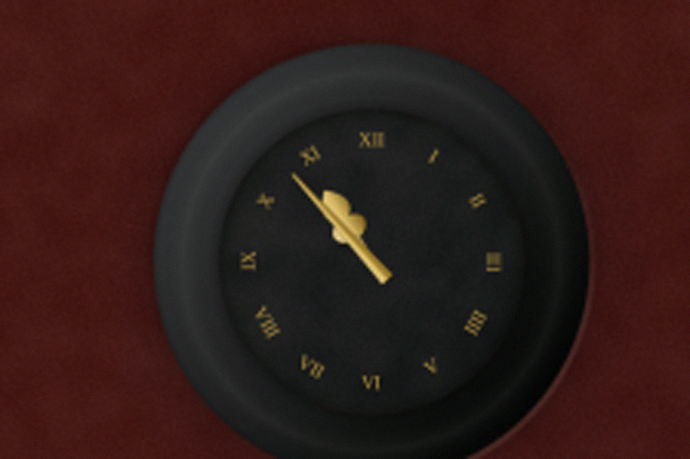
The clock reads {"hour": 10, "minute": 53}
